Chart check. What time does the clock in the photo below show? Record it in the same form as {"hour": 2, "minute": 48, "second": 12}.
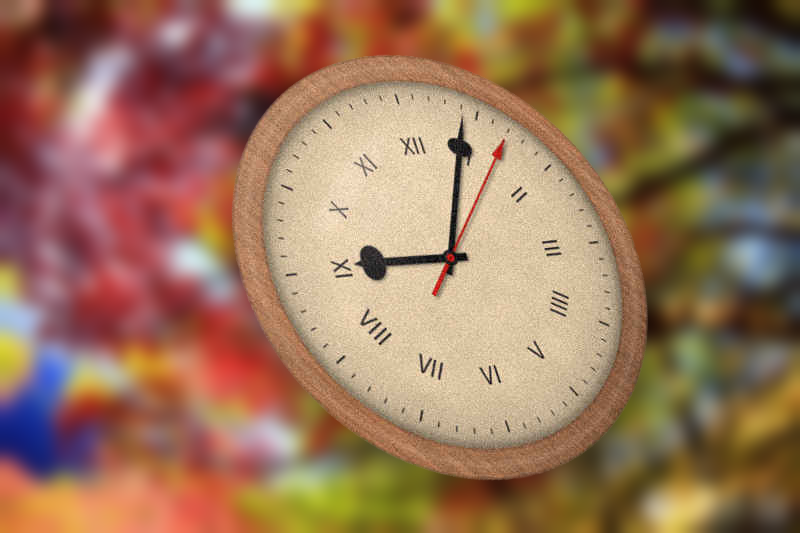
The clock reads {"hour": 9, "minute": 4, "second": 7}
